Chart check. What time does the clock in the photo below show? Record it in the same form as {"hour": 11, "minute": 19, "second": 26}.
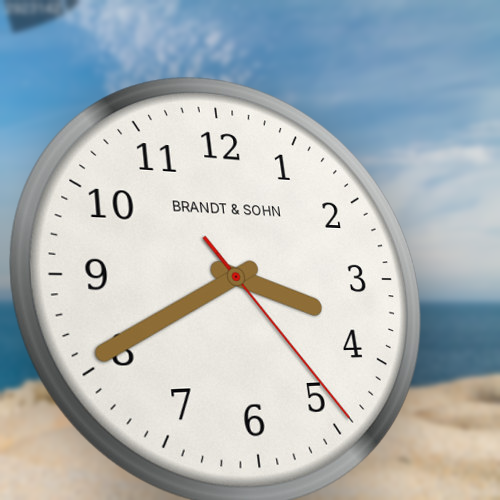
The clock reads {"hour": 3, "minute": 40, "second": 24}
